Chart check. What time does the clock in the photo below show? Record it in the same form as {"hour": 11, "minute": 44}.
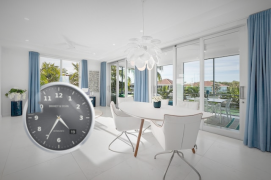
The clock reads {"hour": 4, "minute": 35}
